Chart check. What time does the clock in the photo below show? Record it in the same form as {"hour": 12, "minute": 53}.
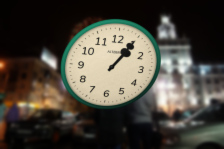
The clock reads {"hour": 1, "minute": 5}
